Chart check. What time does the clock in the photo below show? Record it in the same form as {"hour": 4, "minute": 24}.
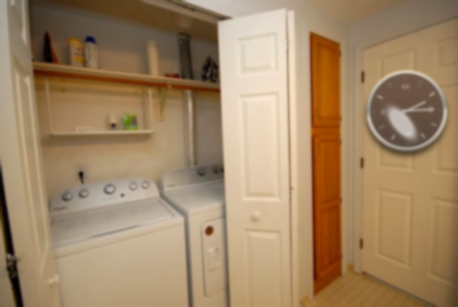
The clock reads {"hour": 2, "minute": 15}
